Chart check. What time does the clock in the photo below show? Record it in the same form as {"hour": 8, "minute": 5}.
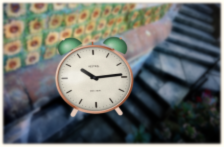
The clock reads {"hour": 10, "minute": 14}
